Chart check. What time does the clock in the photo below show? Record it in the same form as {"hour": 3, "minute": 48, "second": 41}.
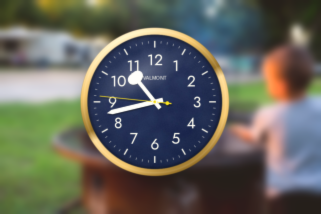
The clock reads {"hour": 10, "minute": 42, "second": 46}
